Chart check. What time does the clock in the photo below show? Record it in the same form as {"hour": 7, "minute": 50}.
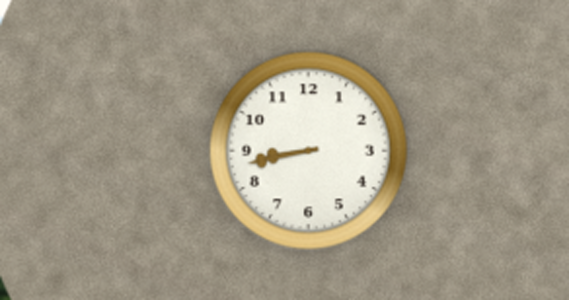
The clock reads {"hour": 8, "minute": 43}
